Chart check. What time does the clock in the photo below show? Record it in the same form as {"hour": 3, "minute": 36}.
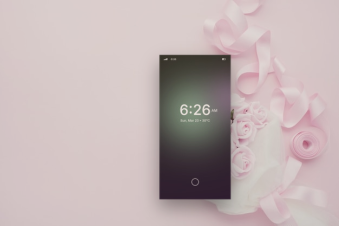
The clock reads {"hour": 6, "minute": 26}
